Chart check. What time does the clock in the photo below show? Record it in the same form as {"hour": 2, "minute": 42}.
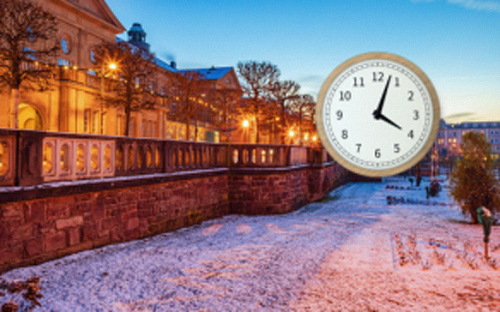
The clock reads {"hour": 4, "minute": 3}
